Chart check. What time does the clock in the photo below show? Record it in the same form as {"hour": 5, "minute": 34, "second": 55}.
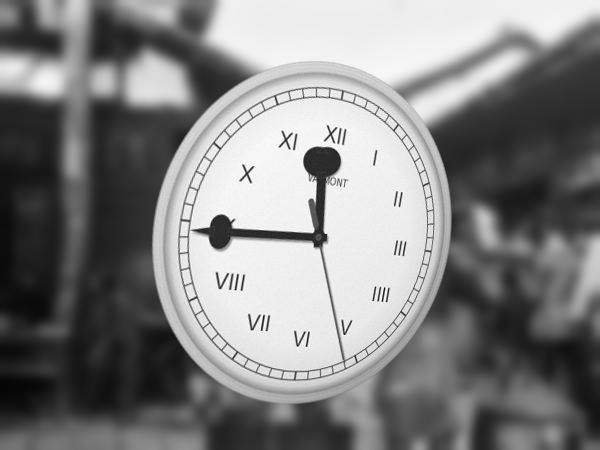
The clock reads {"hour": 11, "minute": 44, "second": 26}
